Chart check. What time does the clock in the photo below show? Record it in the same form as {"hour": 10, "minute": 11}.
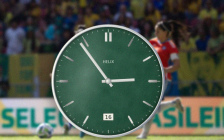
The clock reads {"hour": 2, "minute": 54}
